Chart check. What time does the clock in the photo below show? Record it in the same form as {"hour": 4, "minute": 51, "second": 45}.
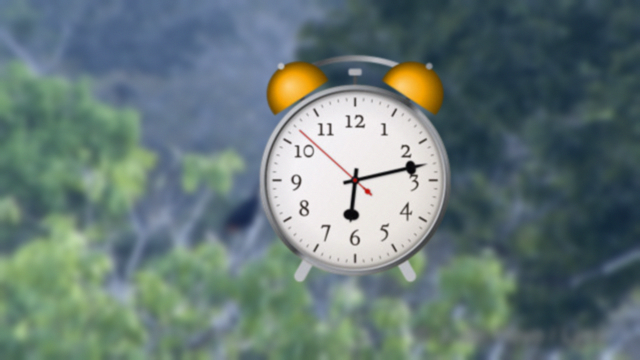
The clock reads {"hour": 6, "minute": 12, "second": 52}
